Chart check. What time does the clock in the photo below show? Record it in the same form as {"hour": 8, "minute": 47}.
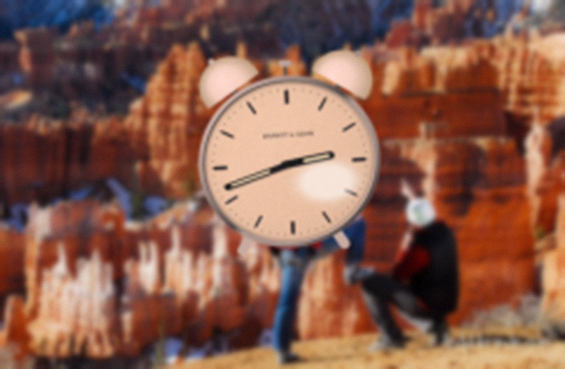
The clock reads {"hour": 2, "minute": 42}
